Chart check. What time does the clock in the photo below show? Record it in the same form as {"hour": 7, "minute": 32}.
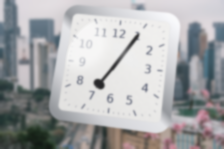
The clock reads {"hour": 7, "minute": 5}
